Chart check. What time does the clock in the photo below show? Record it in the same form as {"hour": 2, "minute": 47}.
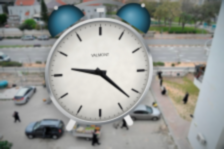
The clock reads {"hour": 9, "minute": 22}
